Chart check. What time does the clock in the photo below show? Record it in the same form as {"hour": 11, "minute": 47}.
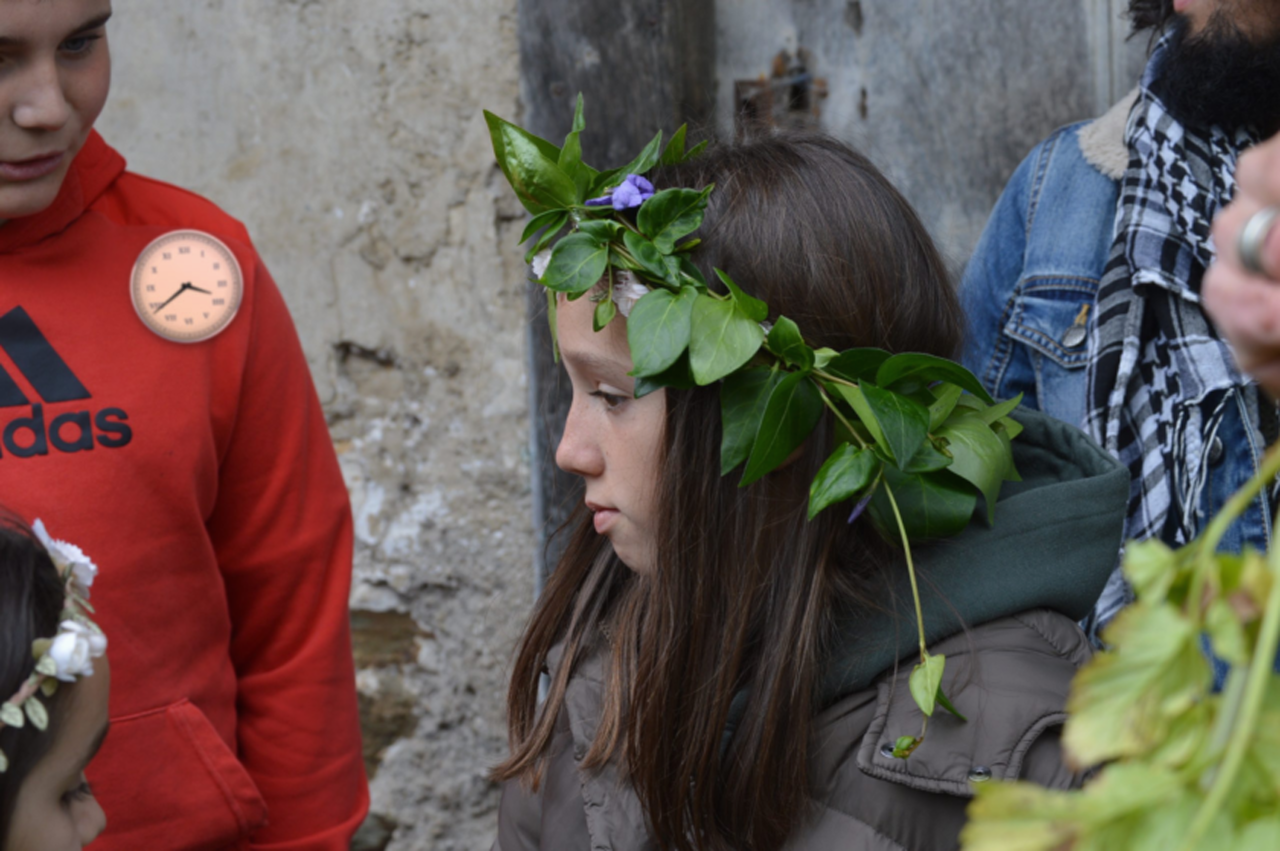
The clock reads {"hour": 3, "minute": 39}
